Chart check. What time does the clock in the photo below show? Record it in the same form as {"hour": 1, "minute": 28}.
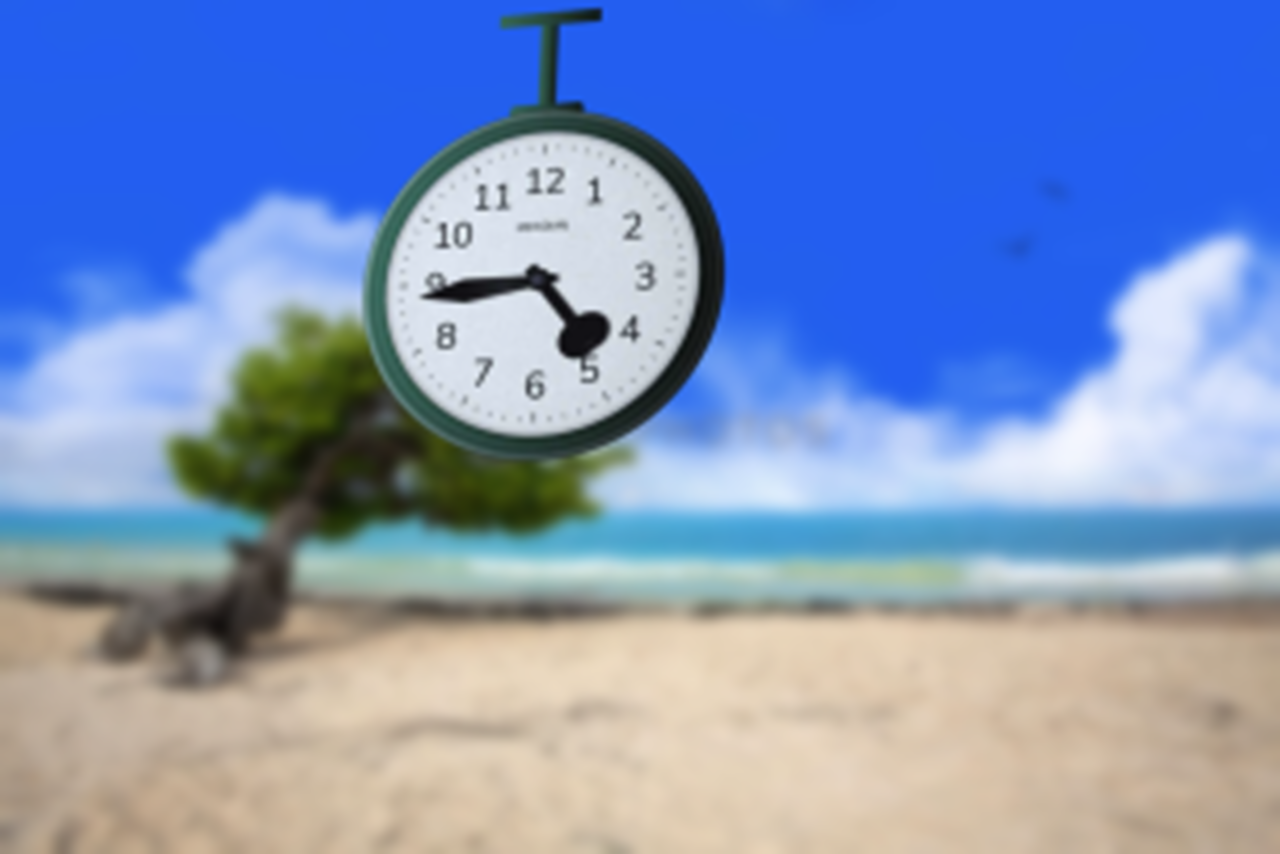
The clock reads {"hour": 4, "minute": 44}
